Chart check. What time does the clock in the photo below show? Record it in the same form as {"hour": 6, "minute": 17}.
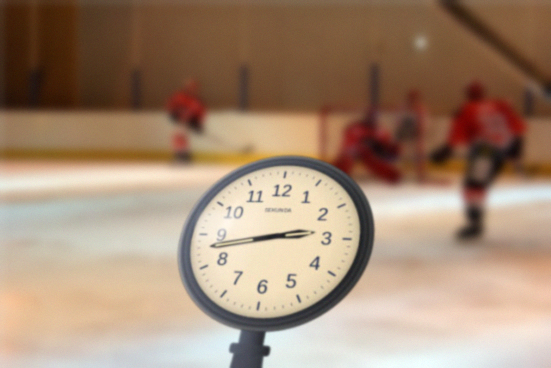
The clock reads {"hour": 2, "minute": 43}
